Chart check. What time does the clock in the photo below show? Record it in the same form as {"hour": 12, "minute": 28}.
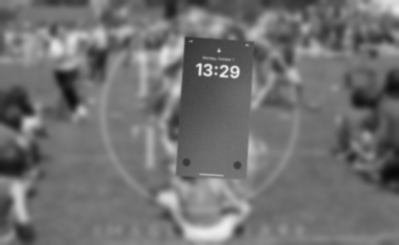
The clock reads {"hour": 13, "minute": 29}
